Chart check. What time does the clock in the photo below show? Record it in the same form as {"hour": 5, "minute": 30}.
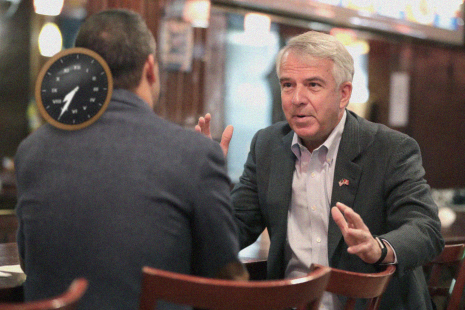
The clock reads {"hour": 7, "minute": 35}
